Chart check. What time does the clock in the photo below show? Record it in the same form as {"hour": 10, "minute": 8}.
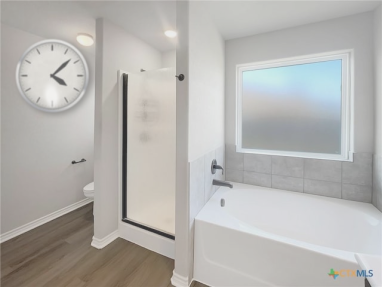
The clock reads {"hour": 4, "minute": 8}
